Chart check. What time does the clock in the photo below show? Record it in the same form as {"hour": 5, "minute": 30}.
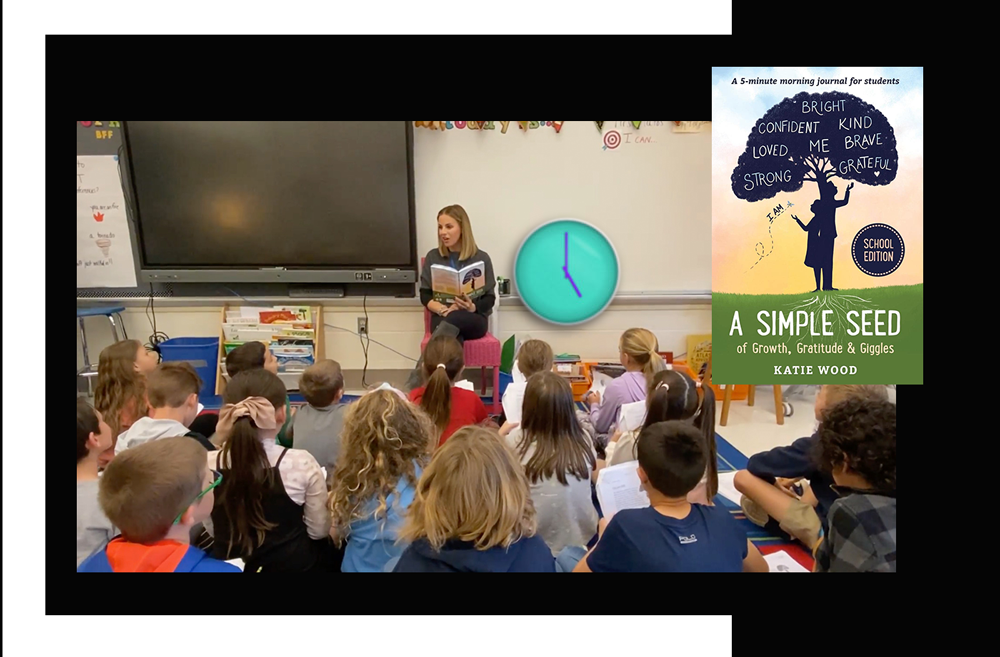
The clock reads {"hour": 5, "minute": 0}
